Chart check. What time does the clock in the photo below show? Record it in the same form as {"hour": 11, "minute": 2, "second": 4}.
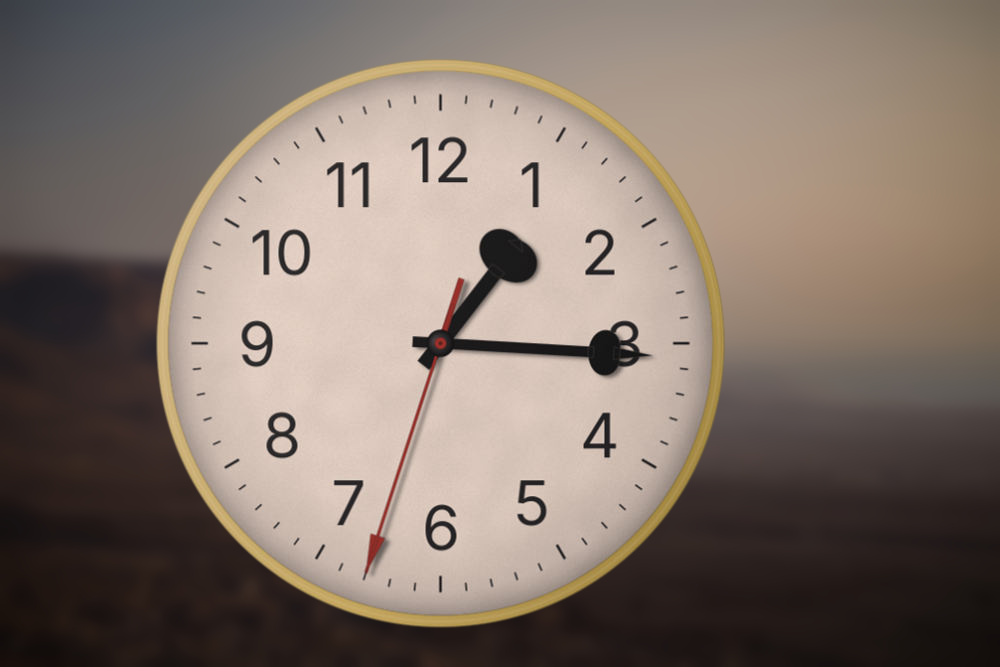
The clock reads {"hour": 1, "minute": 15, "second": 33}
